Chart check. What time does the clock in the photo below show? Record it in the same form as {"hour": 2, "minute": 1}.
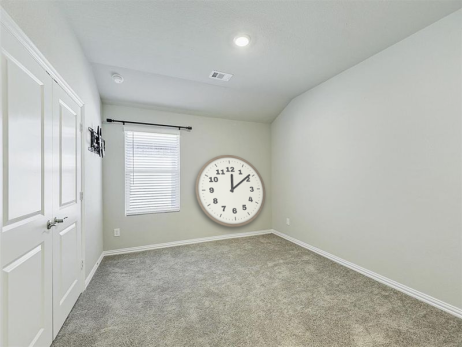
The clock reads {"hour": 12, "minute": 9}
